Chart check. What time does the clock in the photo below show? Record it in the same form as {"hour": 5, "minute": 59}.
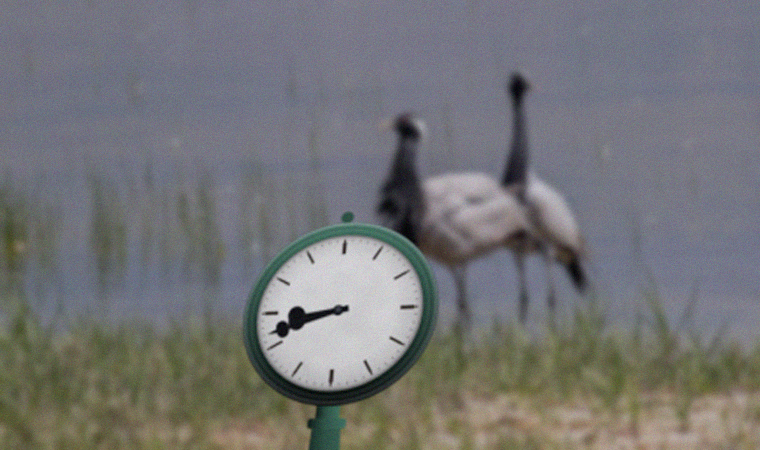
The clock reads {"hour": 8, "minute": 42}
